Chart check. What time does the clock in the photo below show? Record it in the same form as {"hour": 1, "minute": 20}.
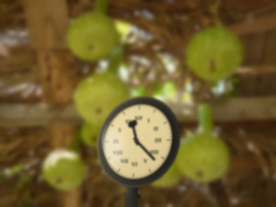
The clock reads {"hour": 11, "minute": 22}
